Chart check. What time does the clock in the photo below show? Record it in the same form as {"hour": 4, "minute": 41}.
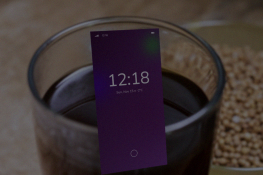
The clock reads {"hour": 12, "minute": 18}
